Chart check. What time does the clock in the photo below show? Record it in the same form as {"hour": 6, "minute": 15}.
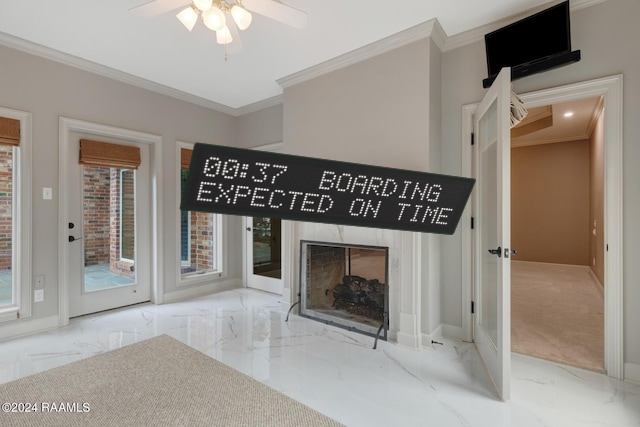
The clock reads {"hour": 0, "minute": 37}
